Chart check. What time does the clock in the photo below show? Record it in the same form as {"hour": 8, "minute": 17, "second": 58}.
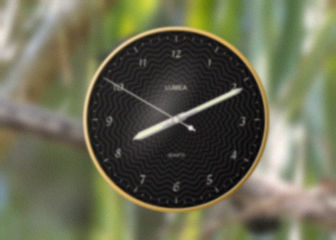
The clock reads {"hour": 8, "minute": 10, "second": 50}
